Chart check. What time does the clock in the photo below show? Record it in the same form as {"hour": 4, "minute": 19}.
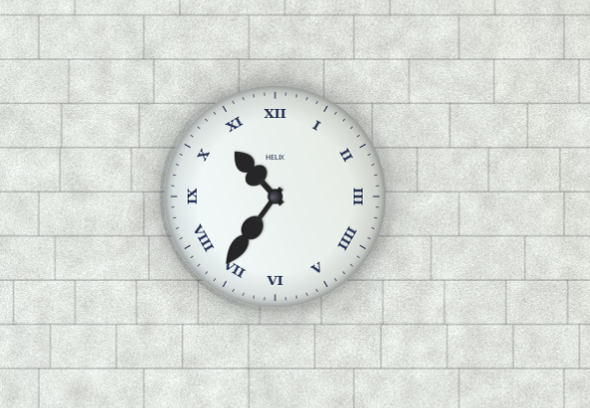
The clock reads {"hour": 10, "minute": 36}
